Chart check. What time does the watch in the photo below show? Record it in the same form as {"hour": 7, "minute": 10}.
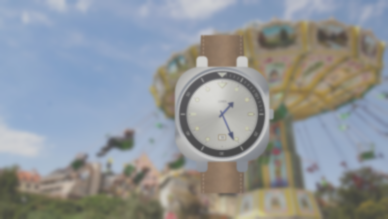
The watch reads {"hour": 1, "minute": 26}
